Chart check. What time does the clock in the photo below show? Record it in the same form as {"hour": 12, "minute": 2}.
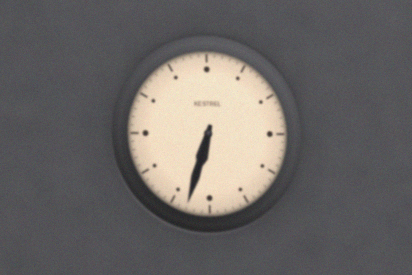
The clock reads {"hour": 6, "minute": 33}
